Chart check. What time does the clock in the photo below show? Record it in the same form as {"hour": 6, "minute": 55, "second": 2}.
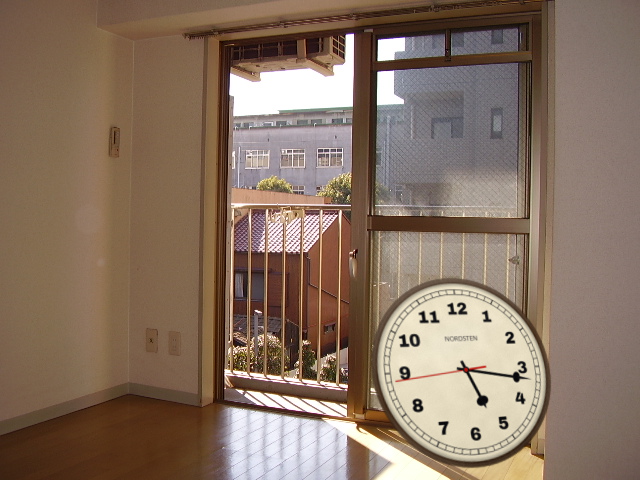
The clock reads {"hour": 5, "minute": 16, "second": 44}
